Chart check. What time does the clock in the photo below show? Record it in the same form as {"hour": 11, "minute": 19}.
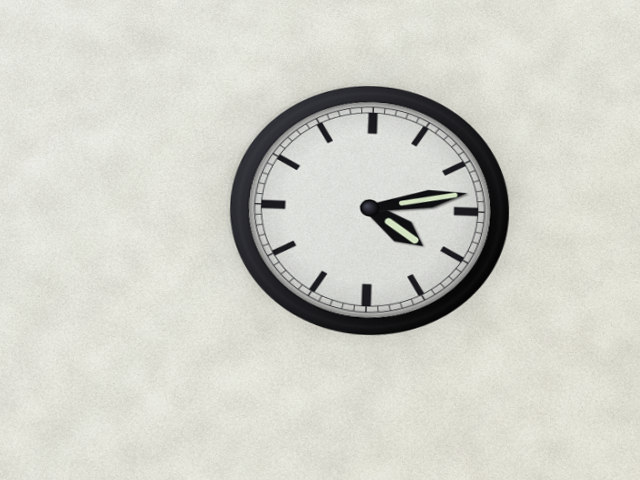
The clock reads {"hour": 4, "minute": 13}
